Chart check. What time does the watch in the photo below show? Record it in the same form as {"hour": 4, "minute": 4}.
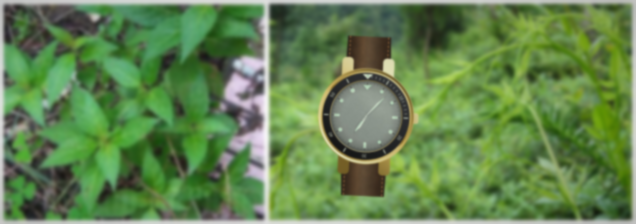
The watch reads {"hour": 7, "minute": 7}
